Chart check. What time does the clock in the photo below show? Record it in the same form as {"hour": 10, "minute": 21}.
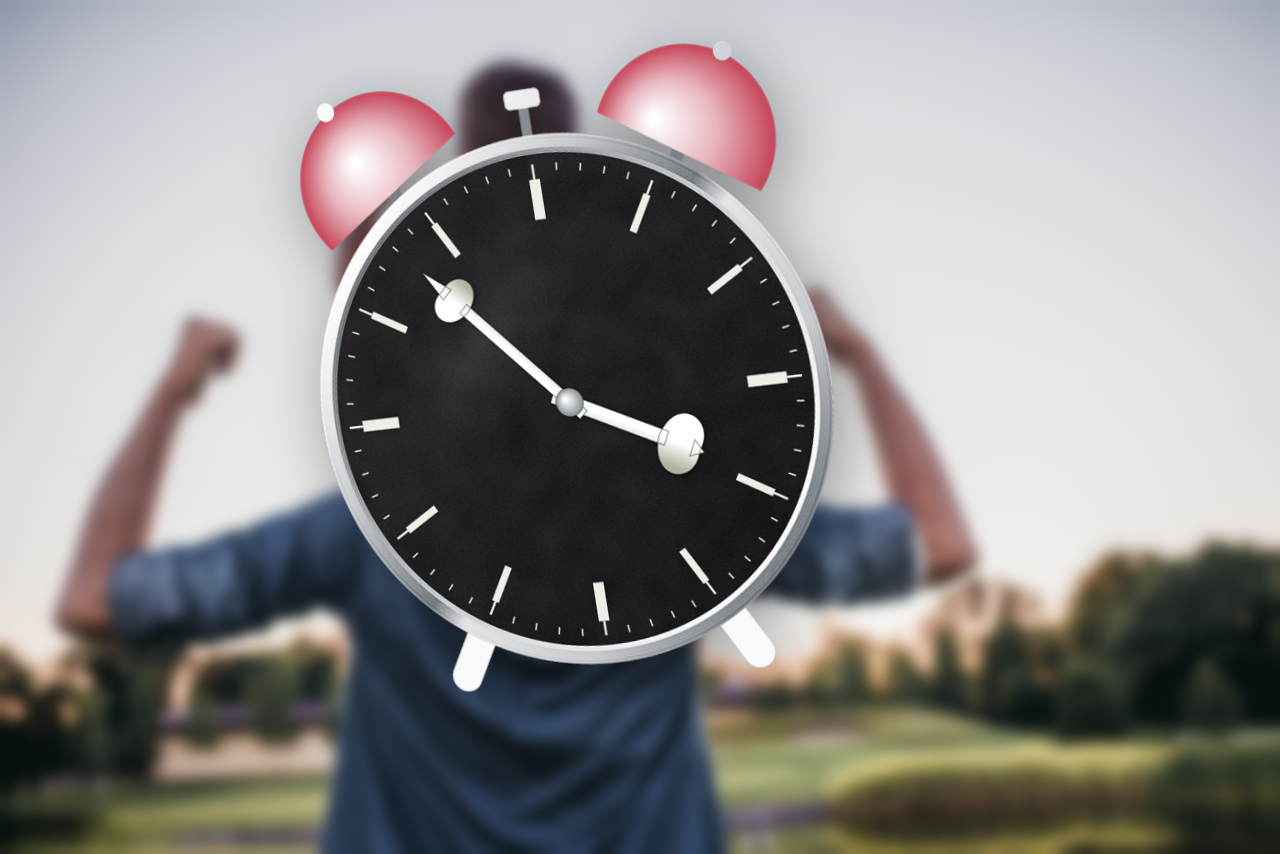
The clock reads {"hour": 3, "minute": 53}
